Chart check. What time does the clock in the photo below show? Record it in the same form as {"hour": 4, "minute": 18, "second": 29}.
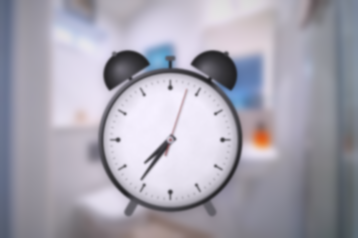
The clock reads {"hour": 7, "minute": 36, "second": 3}
